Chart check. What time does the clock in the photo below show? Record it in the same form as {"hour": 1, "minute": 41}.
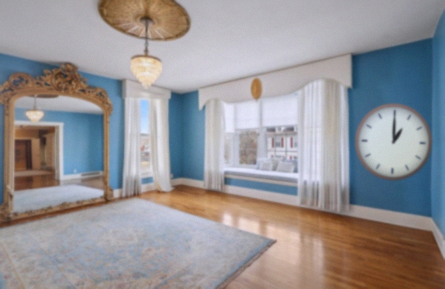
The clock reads {"hour": 1, "minute": 0}
